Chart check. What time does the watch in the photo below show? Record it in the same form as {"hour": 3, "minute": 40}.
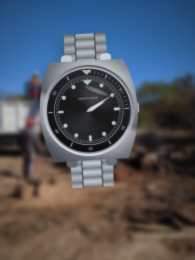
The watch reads {"hour": 2, "minute": 10}
